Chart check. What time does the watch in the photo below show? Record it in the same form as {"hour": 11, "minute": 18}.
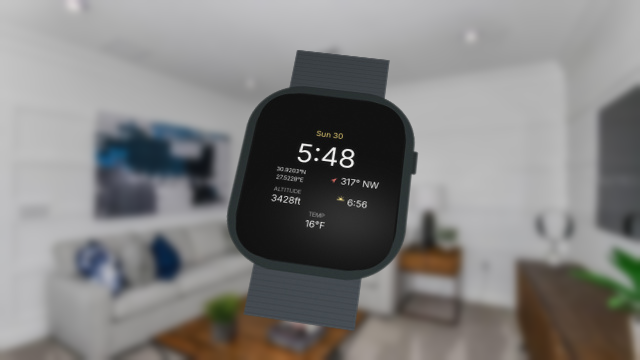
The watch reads {"hour": 5, "minute": 48}
